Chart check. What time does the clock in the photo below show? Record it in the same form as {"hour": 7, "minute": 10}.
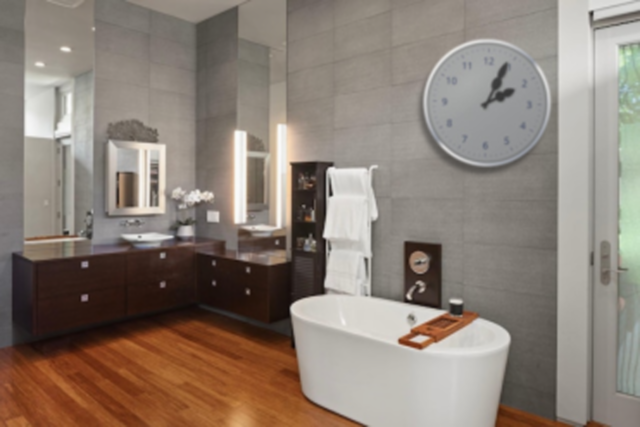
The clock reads {"hour": 2, "minute": 4}
